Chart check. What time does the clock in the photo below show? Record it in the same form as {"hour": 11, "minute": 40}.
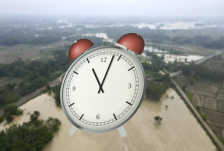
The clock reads {"hour": 11, "minute": 3}
